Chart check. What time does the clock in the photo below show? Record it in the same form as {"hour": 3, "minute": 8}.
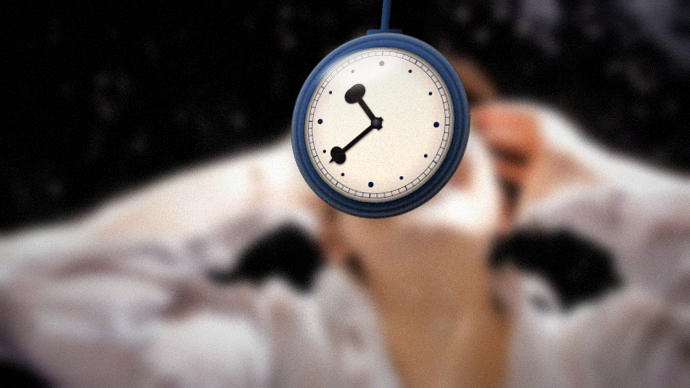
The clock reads {"hour": 10, "minute": 38}
